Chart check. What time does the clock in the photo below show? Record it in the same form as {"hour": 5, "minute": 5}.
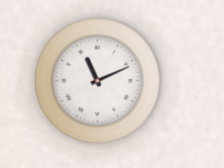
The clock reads {"hour": 11, "minute": 11}
